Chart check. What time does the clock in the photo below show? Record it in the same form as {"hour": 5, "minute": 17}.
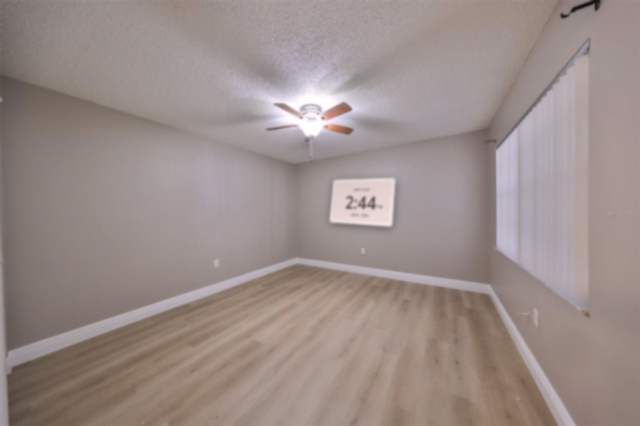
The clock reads {"hour": 2, "minute": 44}
